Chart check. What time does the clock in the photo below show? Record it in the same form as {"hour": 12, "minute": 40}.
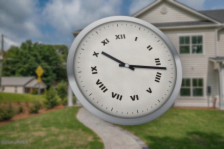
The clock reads {"hour": 10, "minute": 17}
